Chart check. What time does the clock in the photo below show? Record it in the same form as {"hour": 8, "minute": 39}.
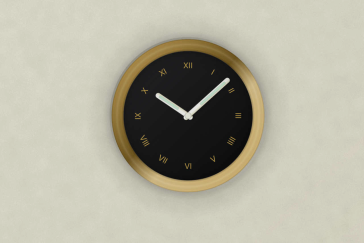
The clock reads {"hour": 10, "minute": 8}
